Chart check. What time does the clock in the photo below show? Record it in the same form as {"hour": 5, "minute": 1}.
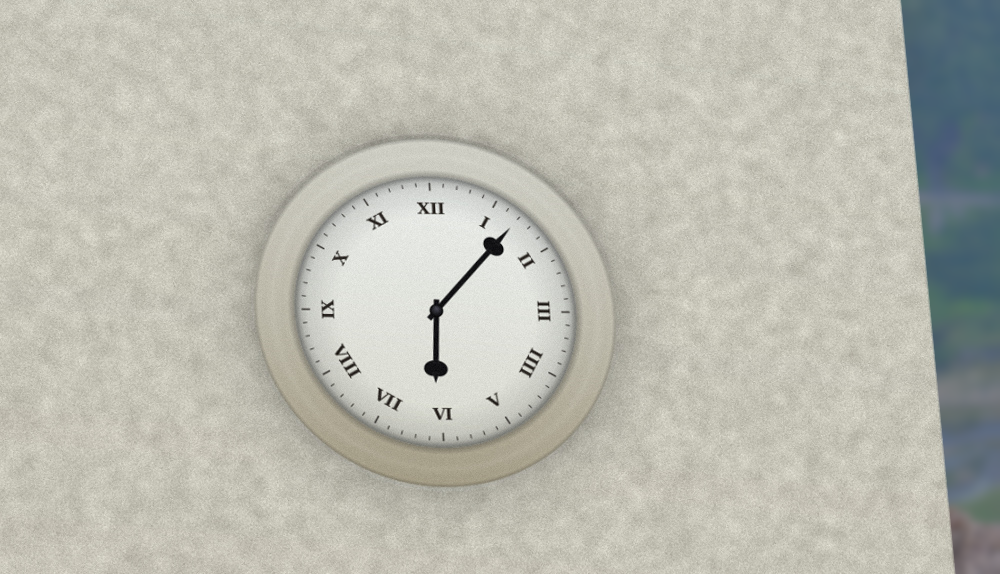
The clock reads {"hour": 6, "minute": 7}
